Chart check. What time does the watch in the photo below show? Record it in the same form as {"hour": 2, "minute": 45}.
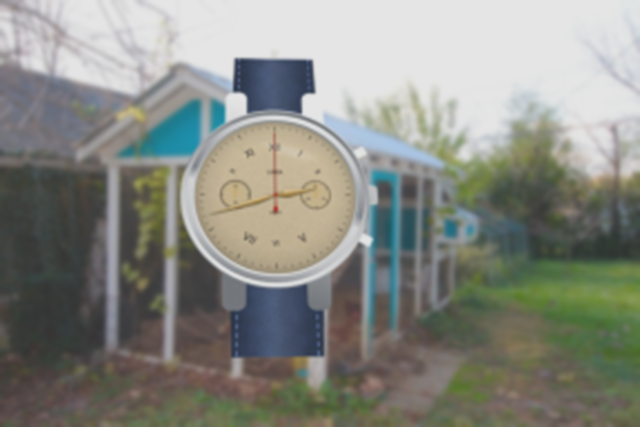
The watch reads {"hour": 2, "minute": 42}
